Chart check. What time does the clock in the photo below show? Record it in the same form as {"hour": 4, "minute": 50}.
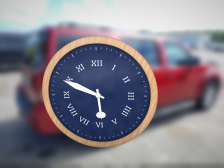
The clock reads {"hour": 5, "minute": 49}
